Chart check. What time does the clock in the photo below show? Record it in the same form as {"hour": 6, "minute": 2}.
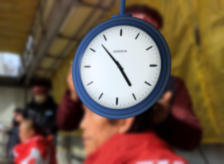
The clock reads {"hour": 4, "minute": 53}
